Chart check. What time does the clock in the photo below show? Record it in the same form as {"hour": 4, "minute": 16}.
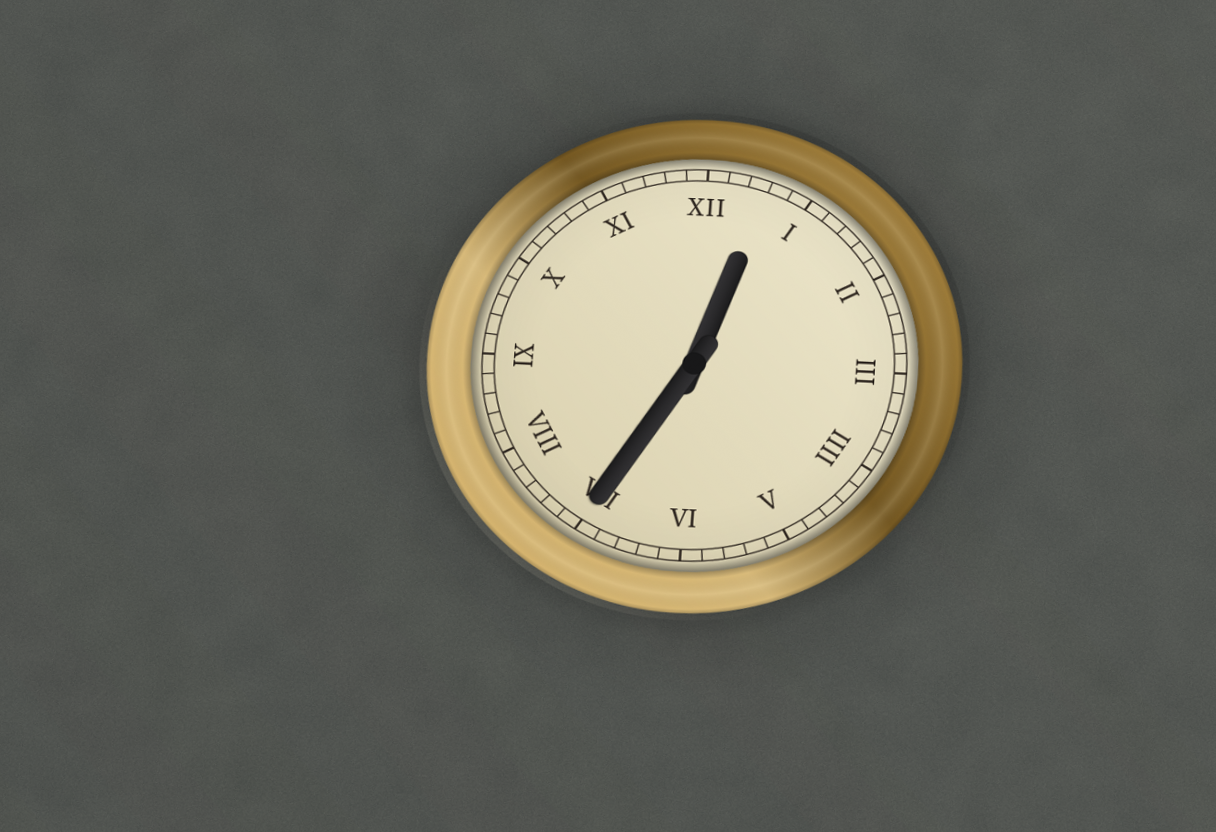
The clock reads {"hour": 12, "minute": 35}
